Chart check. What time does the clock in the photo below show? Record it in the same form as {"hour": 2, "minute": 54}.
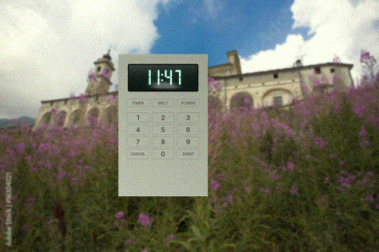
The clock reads {"hour": 11, "minute": 47}
